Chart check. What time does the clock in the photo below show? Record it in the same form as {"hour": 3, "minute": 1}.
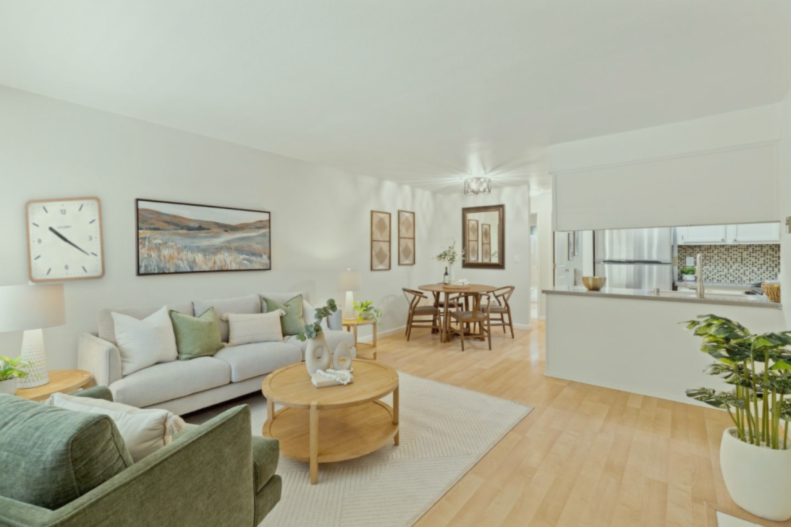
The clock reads {"hour": 10, "minute": 21}
